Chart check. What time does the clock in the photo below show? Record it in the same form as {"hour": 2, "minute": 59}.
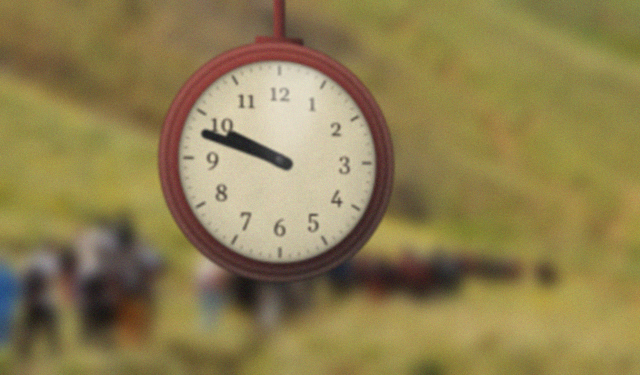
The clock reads {"hour": 9, "minute": 48}
